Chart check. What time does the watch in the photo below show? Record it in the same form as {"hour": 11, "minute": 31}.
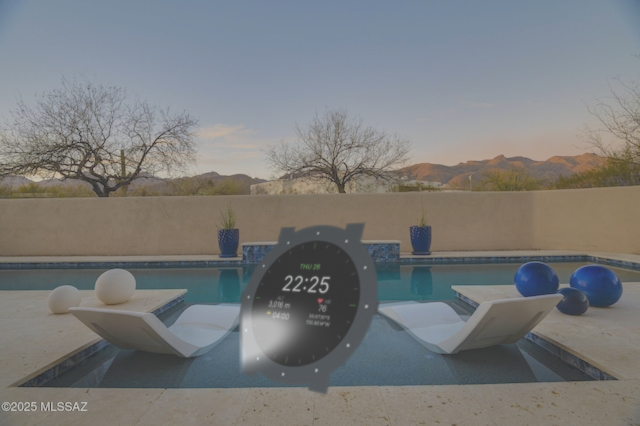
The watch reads {"hour": 22, "minute": 25}
